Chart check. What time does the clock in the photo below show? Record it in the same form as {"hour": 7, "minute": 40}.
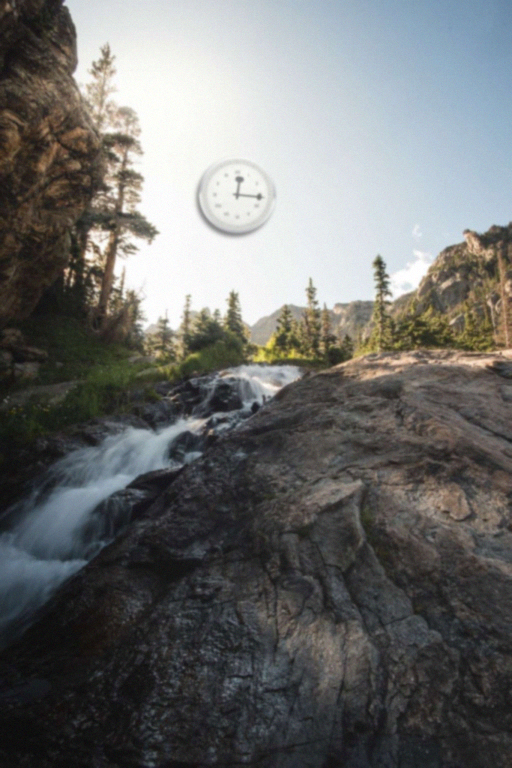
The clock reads {"hour": 12, "minute": 16}
